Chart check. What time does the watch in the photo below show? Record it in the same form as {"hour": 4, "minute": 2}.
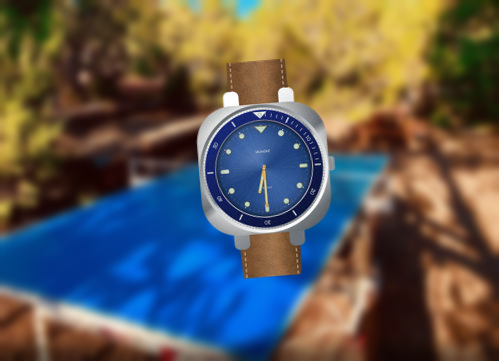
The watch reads {"hour": 6, "minute": 30}
